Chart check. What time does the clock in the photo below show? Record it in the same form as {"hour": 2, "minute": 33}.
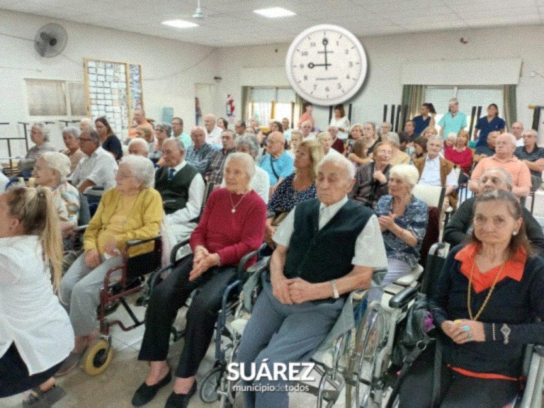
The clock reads {"hour": 9, "minute": 0}
